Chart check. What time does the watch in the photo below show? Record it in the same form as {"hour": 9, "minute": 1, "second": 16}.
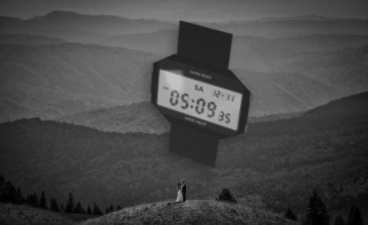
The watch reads {"hour": 5, "minute": 9, "second": 35}
